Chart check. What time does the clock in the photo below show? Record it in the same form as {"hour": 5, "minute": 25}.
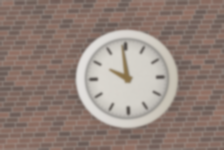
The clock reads {"hour": 9, "minute": 59}
